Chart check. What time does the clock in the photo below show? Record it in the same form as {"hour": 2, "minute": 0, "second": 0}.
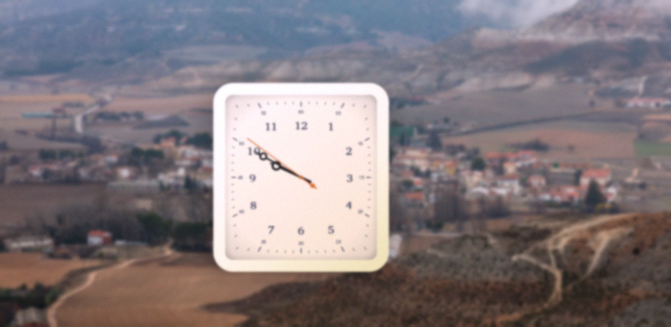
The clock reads {"hour": 9, "minute": 49, "second": 51}
